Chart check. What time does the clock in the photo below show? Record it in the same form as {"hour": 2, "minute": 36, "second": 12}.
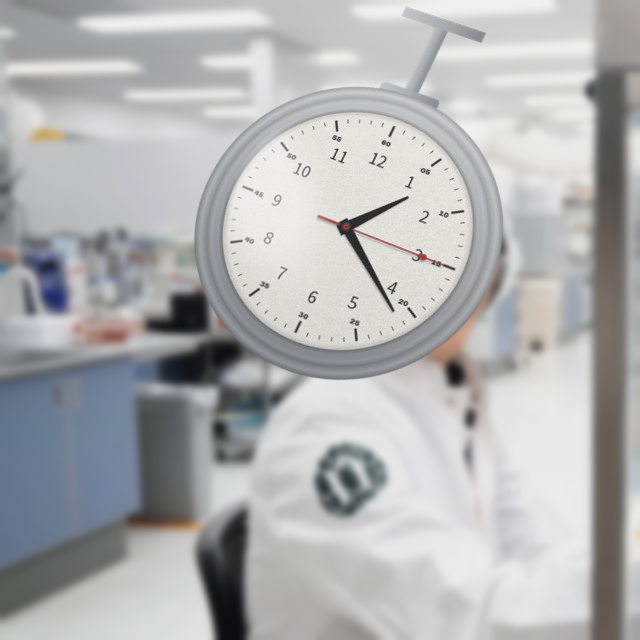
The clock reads {"hour": 1, "minute": 21, "second": 15}
